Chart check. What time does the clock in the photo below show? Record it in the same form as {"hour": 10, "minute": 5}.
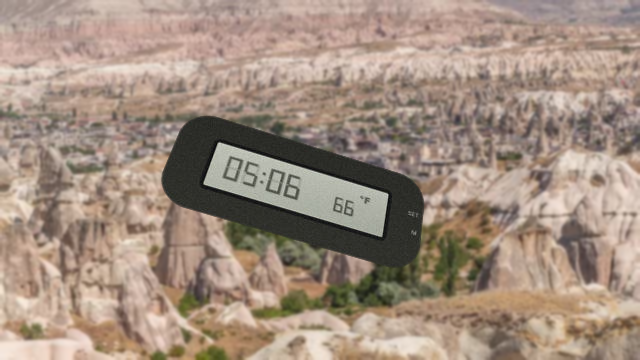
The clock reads {"hour": 5, "minute": 6}
